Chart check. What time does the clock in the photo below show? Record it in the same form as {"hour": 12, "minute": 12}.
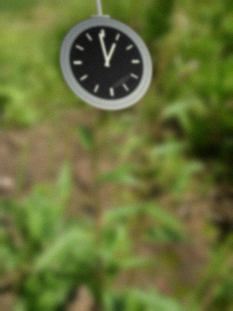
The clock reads {"hour": 12, "minute": 59}
